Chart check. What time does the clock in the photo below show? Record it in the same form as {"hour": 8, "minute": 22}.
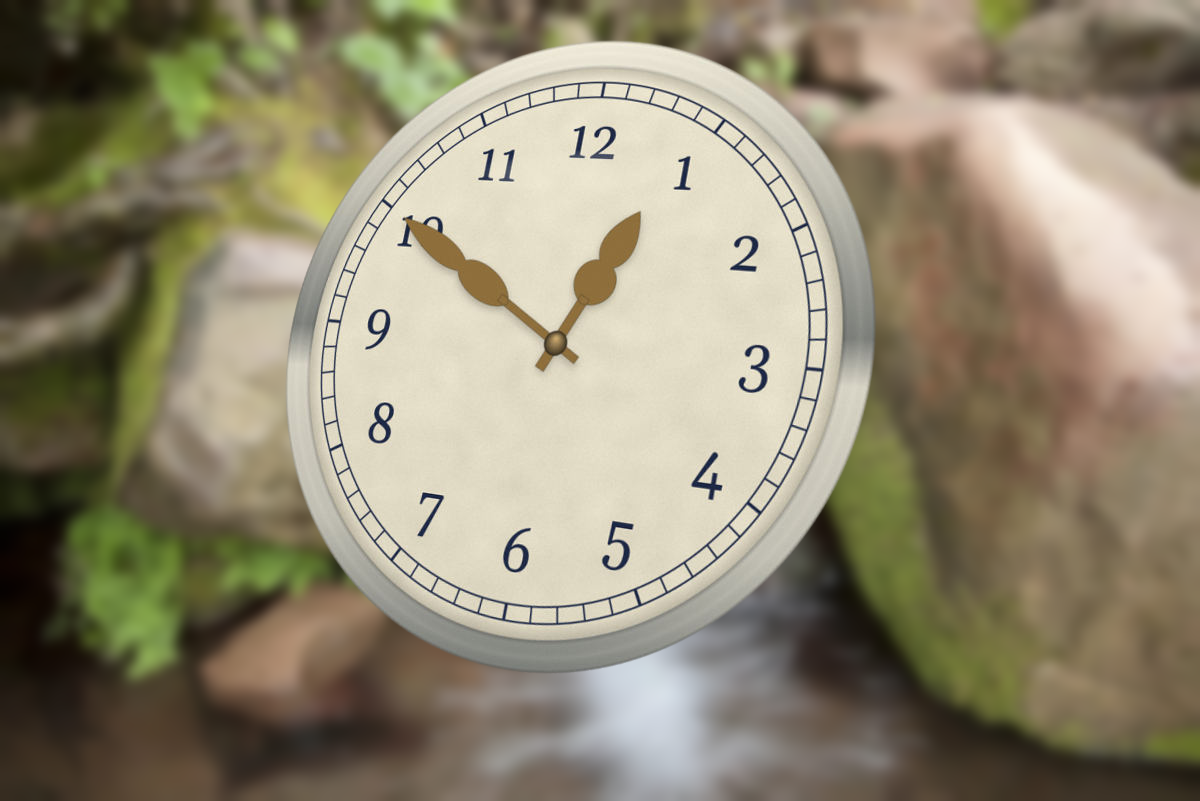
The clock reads {"hour": 12, "minute": 50}
